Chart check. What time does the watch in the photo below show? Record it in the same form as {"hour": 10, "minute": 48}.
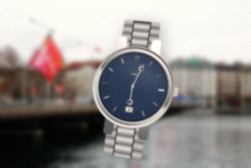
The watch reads {"hour": 6, "minute": 3}
